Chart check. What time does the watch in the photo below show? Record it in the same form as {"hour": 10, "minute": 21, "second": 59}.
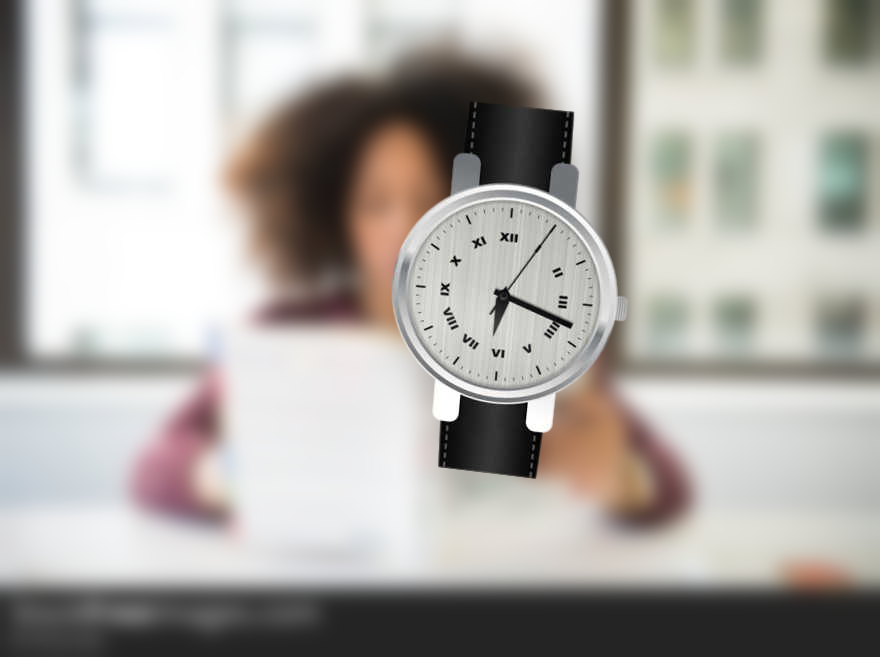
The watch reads {"hour": 6, "minute": 18, "second": 5}
